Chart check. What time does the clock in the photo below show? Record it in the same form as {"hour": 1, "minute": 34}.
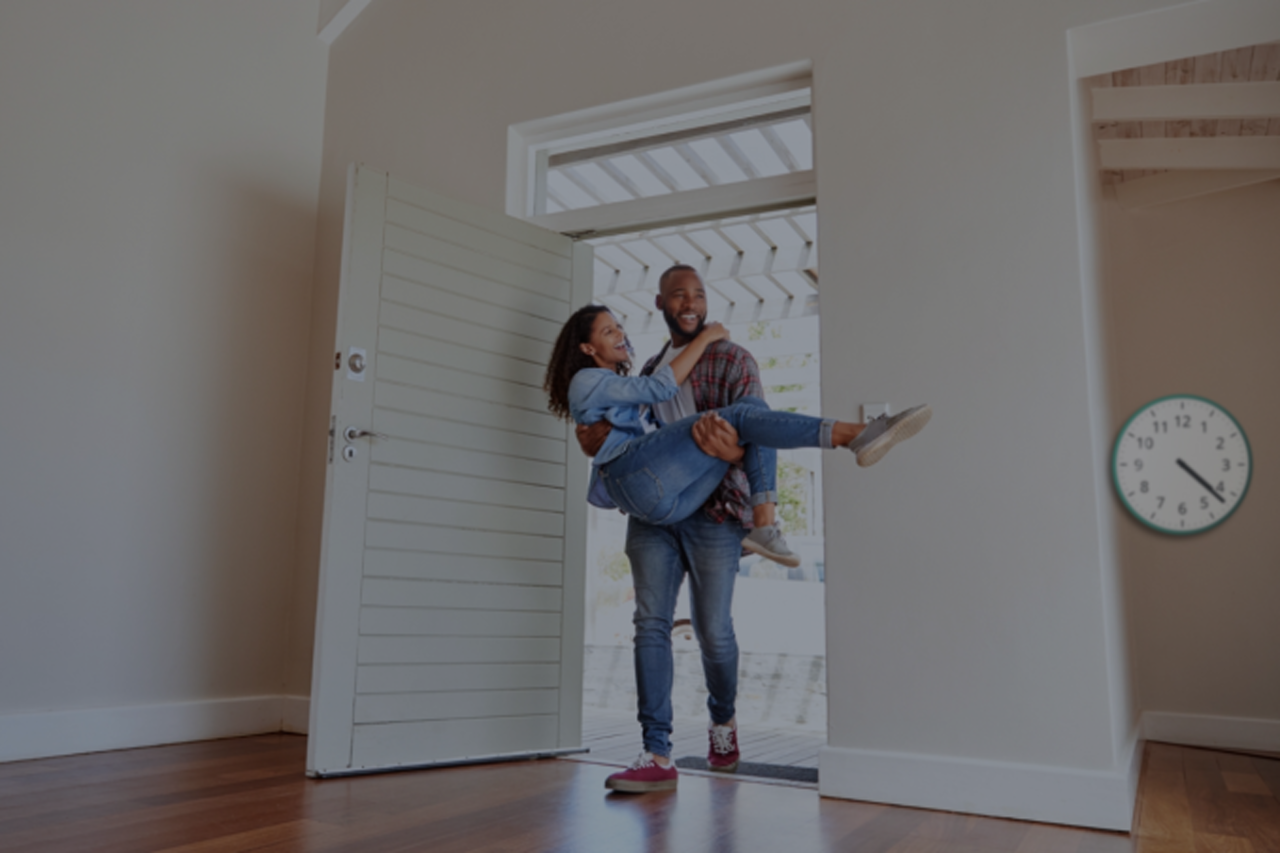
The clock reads {"hour": 4, "minute": 22}
